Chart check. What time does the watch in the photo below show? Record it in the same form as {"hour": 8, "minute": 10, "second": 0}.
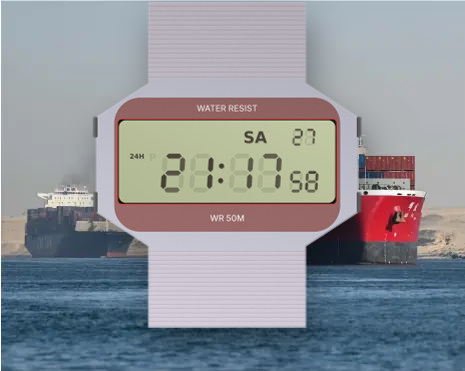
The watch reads {"hour": 21, "minute": 17, "second": 58}
